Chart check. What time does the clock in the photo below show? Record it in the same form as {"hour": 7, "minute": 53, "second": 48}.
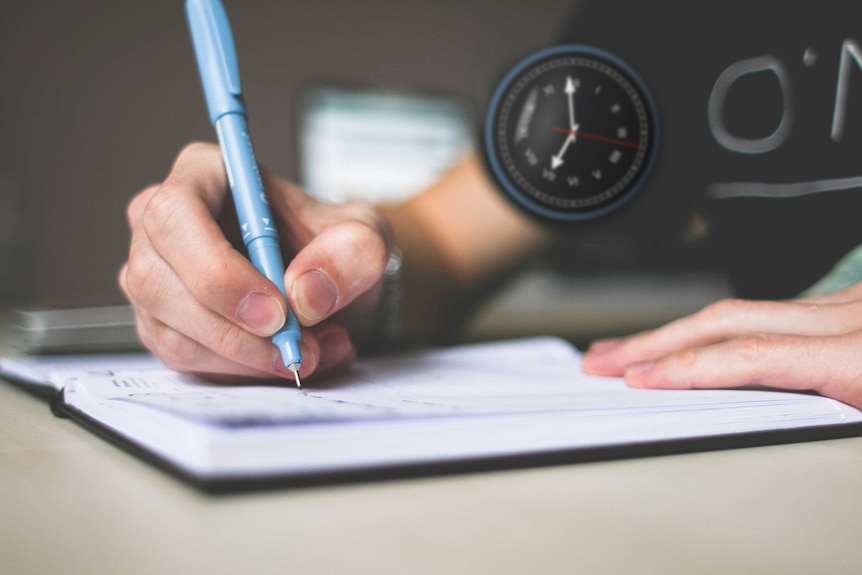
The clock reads {"hour": 6, "minute": 59, "second": 17}
